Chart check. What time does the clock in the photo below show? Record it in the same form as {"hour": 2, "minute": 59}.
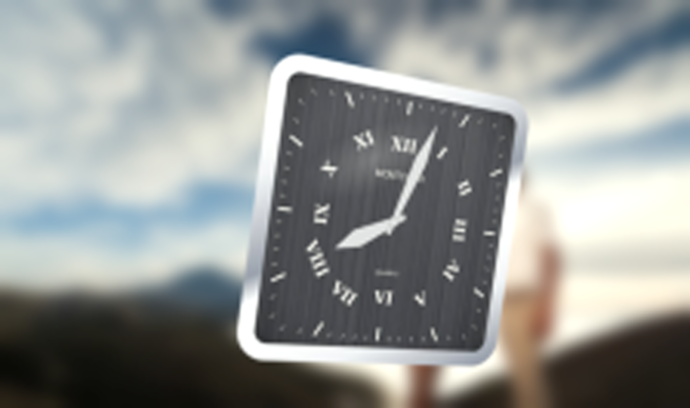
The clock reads {"hour": 8, "minute": 3}
